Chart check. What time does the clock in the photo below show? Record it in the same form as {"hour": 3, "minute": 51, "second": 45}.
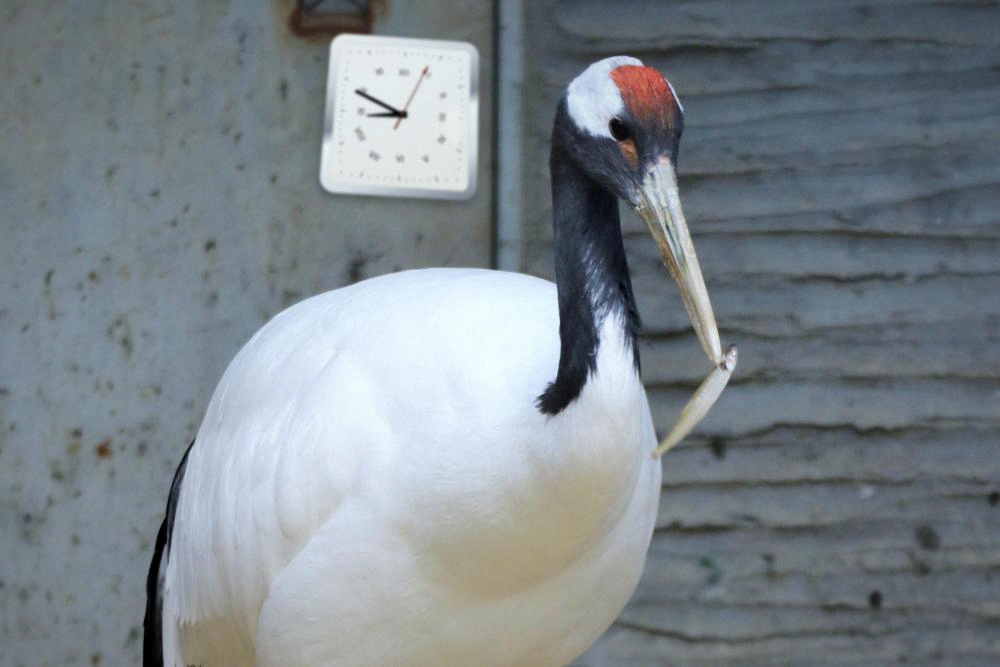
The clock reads {"hour": 8, "minute": 49, "second": 4}
